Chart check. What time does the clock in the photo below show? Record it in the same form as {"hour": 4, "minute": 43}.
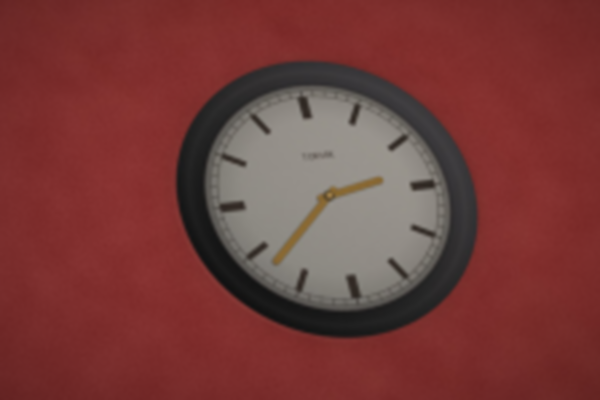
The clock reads {"hour": 2, "minute": 38}
